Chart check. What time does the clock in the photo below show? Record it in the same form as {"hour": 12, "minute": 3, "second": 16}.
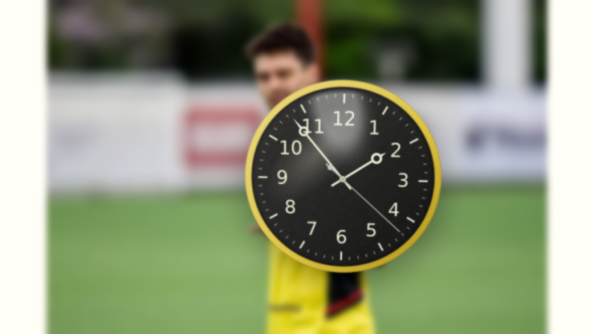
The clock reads {"hour": 1, "minute": 53, "second": 22}
